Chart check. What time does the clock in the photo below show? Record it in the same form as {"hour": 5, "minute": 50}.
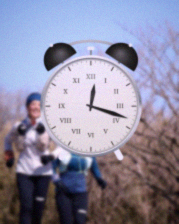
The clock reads {"hour": 12, "minute": 18}
